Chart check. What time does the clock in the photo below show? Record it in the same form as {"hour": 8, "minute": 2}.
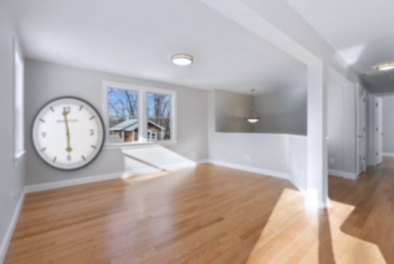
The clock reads {"hour": 5, "minute": 59}
